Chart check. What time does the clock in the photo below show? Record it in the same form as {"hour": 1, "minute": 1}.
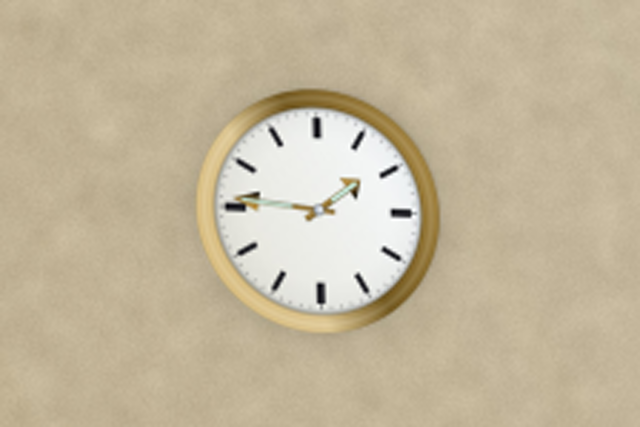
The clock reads {"hour": 1, "minute": 46}
